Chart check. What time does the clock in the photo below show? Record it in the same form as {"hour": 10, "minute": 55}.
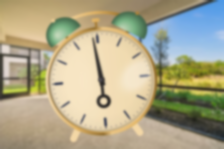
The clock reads {"hour": 5, "minute": 59}
